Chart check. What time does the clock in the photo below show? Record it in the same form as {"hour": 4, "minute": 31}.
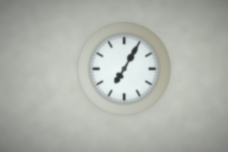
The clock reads {"hour": 7, "minute": 5}
